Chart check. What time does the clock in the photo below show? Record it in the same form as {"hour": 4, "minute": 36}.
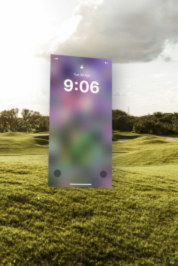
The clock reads {"hour": 9, "minute": 6}
